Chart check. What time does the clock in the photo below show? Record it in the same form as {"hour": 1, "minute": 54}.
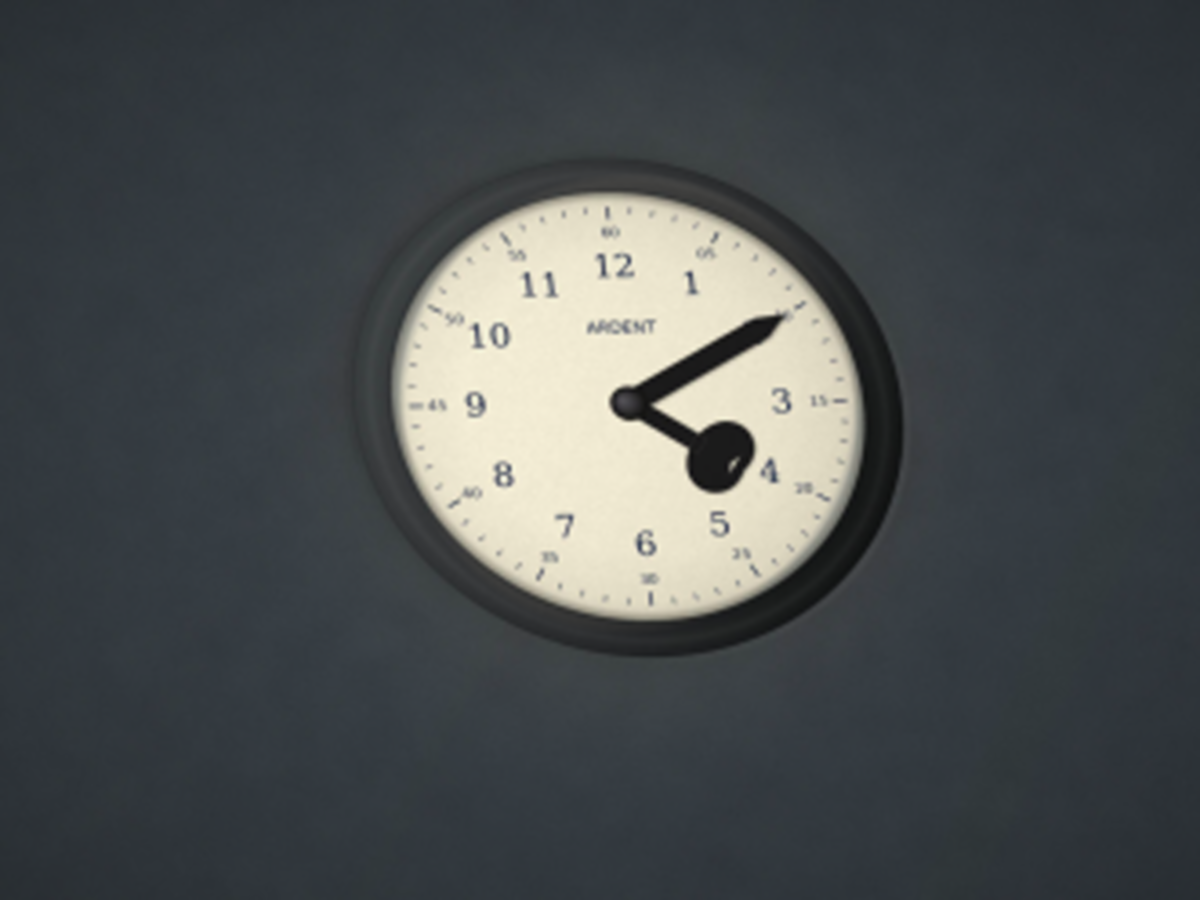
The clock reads {"hour": 4, "minute": 10}
